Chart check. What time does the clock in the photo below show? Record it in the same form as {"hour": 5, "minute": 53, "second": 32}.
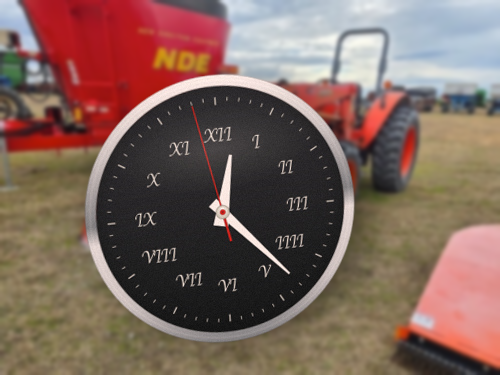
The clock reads {"hour": 12, "minute": 22, "second": 58}
